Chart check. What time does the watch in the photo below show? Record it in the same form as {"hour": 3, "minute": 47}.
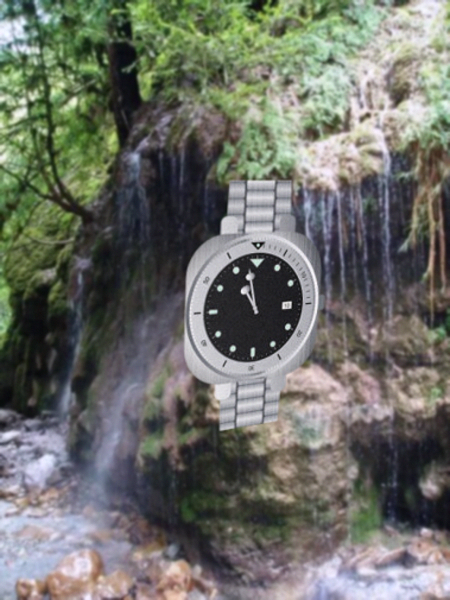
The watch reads {"hour": 10, "minute": 58}
